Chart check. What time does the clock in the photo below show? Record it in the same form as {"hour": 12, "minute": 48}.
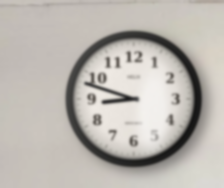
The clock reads {"hour": 8, "minute": 48}
